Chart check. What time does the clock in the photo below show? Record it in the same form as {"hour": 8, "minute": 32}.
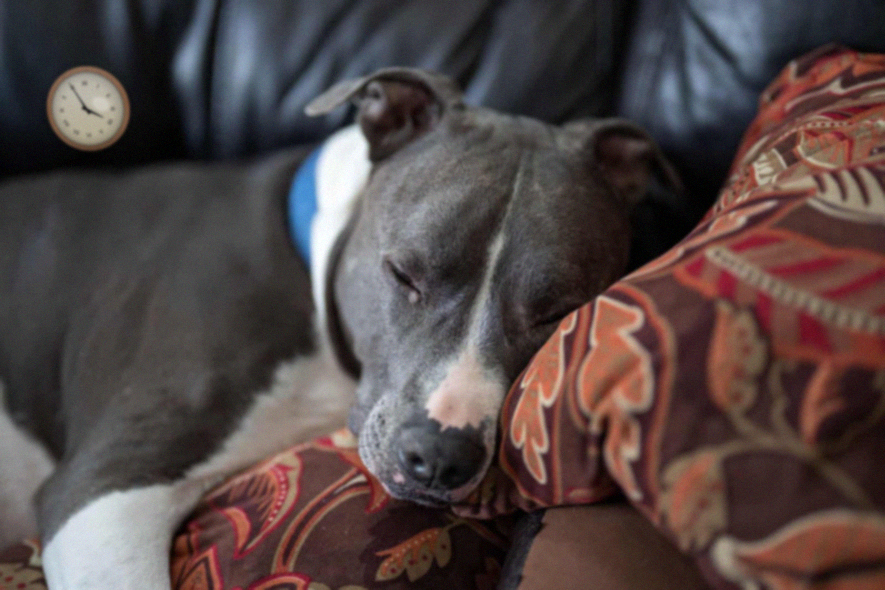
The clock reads {"hour": 3, "minute": 55}
